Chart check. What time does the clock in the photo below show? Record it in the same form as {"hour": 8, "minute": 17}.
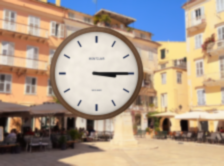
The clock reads {"hour": 3, "minute": 15}
